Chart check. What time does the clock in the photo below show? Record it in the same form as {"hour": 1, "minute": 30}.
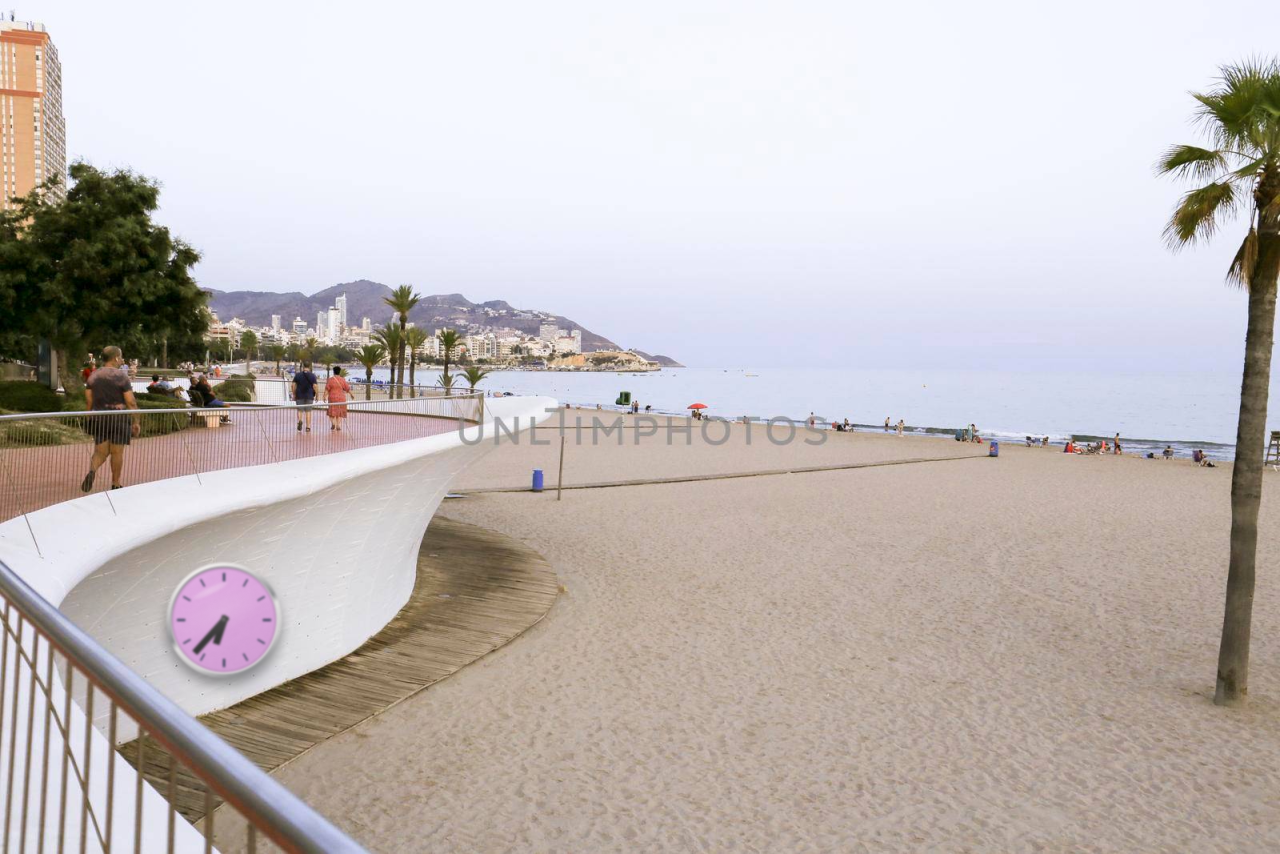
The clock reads {"hour": 6, "minute": 37}
